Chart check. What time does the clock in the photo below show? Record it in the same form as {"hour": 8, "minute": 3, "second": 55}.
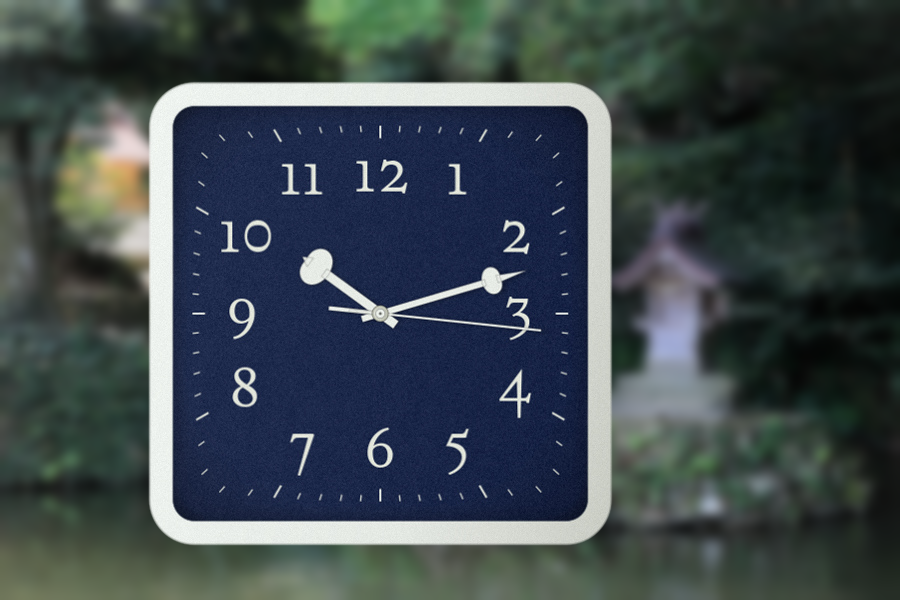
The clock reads {"hour": 10, "minute": 12, "second": 16}
